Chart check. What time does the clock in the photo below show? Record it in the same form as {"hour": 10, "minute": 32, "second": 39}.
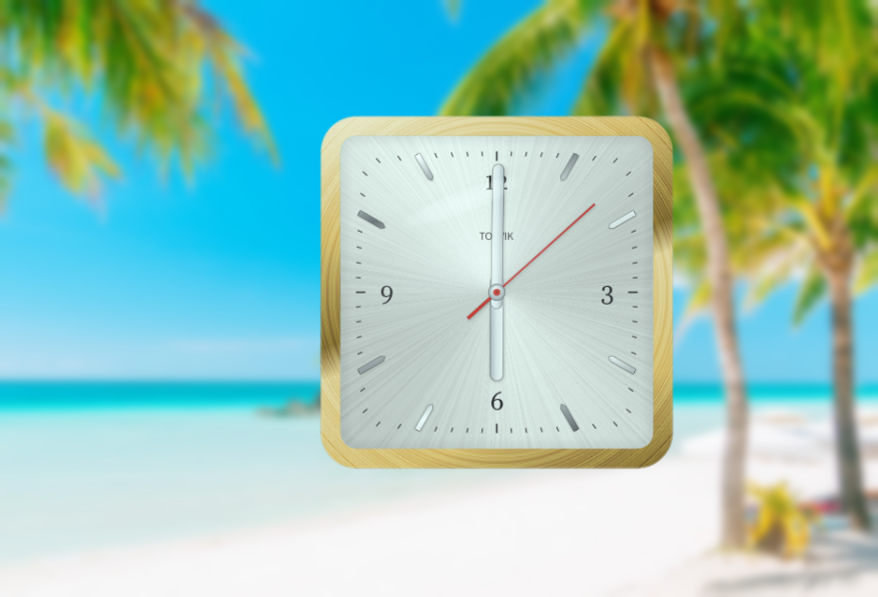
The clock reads {"hour": 6, "minute": 0, "second": 8}
